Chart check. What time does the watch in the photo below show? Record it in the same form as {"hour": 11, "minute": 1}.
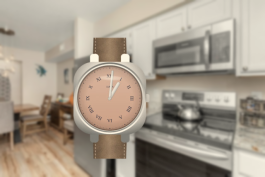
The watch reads {"hour": 1, "minute": 1}
